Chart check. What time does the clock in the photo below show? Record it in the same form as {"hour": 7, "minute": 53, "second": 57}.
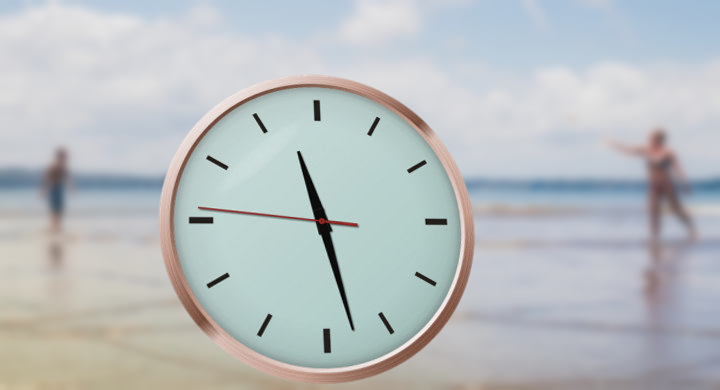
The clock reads {"hour": 11, "minute": 27, "second": 46}
